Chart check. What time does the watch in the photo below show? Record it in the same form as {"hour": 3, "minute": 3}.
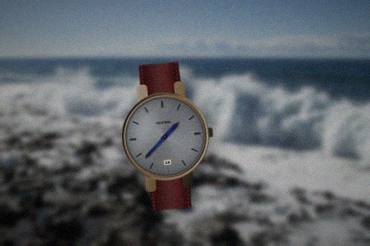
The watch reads {"hour": 1, "minute": 38}
